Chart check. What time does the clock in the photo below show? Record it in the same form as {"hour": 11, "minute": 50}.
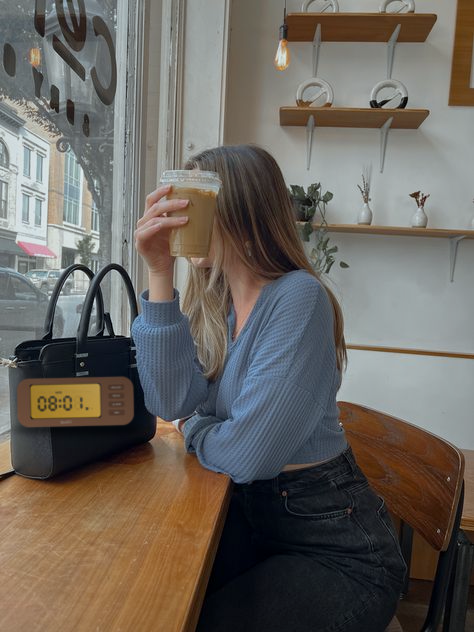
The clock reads {"hour": 8, "minute": 1}
